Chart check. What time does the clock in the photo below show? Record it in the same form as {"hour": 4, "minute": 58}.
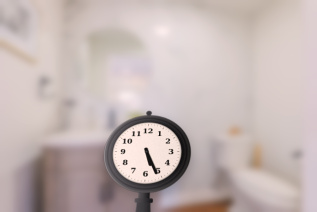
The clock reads {"hour": 5, "minute": 26}
